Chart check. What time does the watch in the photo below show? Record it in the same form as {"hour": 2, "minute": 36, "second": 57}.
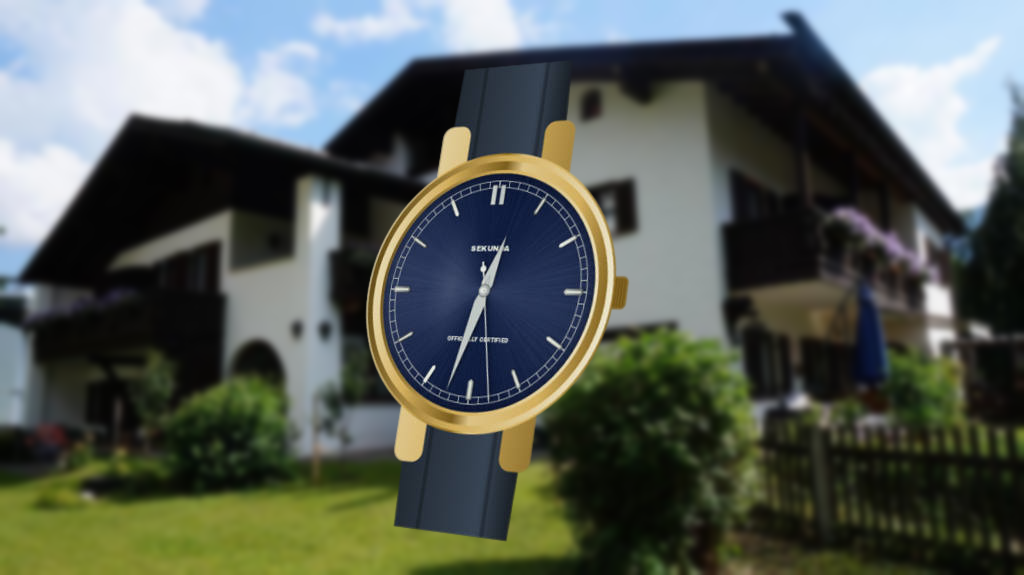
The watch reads {"hour": 12, "minute": 32, "second": 28}
